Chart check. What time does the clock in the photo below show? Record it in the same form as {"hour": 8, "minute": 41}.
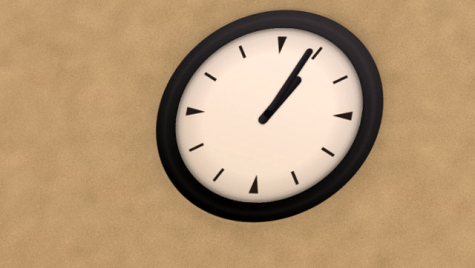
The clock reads {"hour": 1, "minute": 4}
